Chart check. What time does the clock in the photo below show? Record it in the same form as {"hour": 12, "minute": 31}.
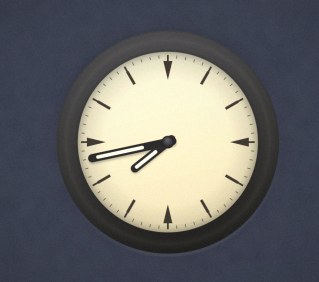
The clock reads {"hour": 7, "minute": 43}
